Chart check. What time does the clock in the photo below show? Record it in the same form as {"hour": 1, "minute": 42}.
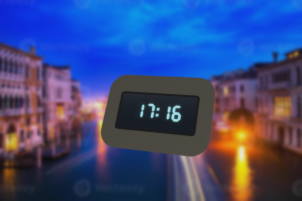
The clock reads {"hour": 17, "minute": 16}
